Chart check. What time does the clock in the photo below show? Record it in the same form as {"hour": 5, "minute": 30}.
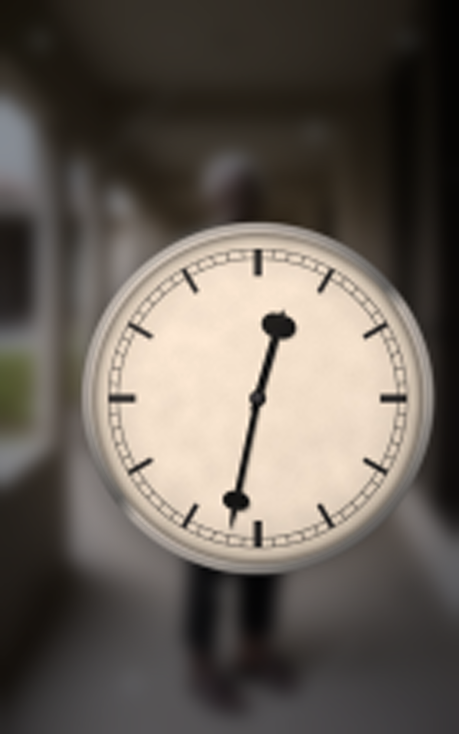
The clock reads {"hour": 12, "minute": 32}
